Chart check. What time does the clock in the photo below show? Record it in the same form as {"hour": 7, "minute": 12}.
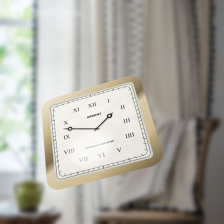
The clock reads {"hour": 1, "minute": 48}
